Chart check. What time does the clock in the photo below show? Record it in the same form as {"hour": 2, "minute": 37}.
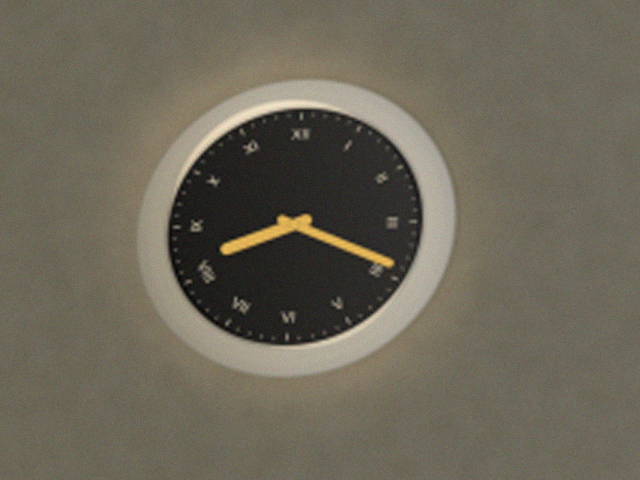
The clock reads {"hour": 8, "minute": 19}
